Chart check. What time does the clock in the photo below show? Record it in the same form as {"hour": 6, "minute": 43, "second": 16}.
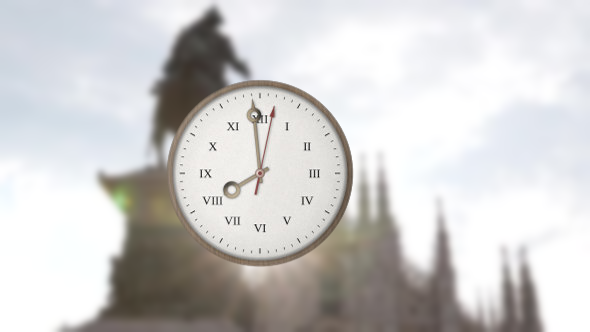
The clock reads {"hour": 7, "minute": 59, "second": 2}
